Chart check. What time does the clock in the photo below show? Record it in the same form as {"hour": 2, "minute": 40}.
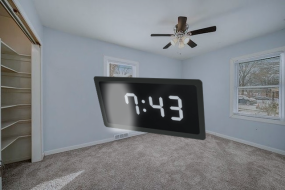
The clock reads {"hour": 7, "minute": 43}
